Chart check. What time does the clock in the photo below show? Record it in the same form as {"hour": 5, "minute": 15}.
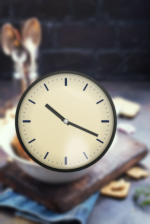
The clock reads {"hour": 10, "minute": 19}
